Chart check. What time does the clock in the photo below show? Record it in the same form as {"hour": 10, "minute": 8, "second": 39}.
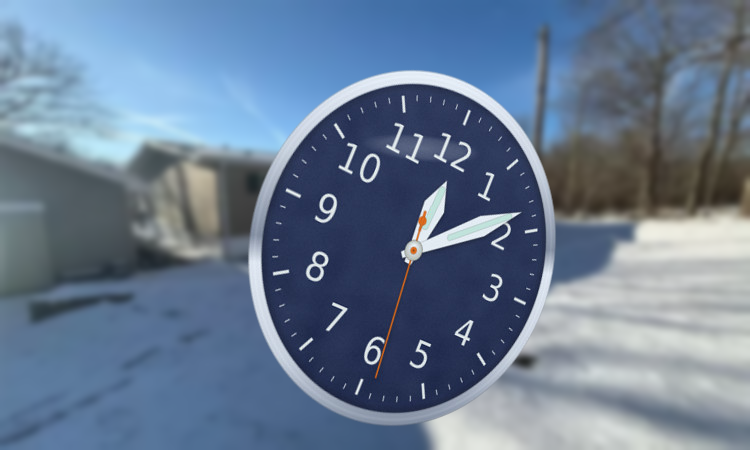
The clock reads {"hour": 12, "minute": 8, "second": 29}
